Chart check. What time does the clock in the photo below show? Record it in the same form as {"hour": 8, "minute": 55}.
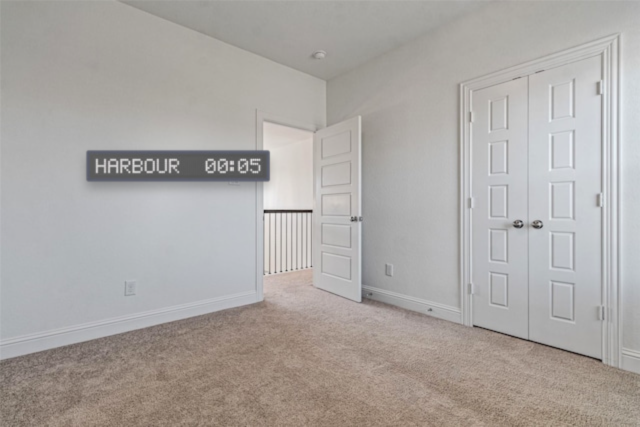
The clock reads {"hour": 0, "minute": 5}
